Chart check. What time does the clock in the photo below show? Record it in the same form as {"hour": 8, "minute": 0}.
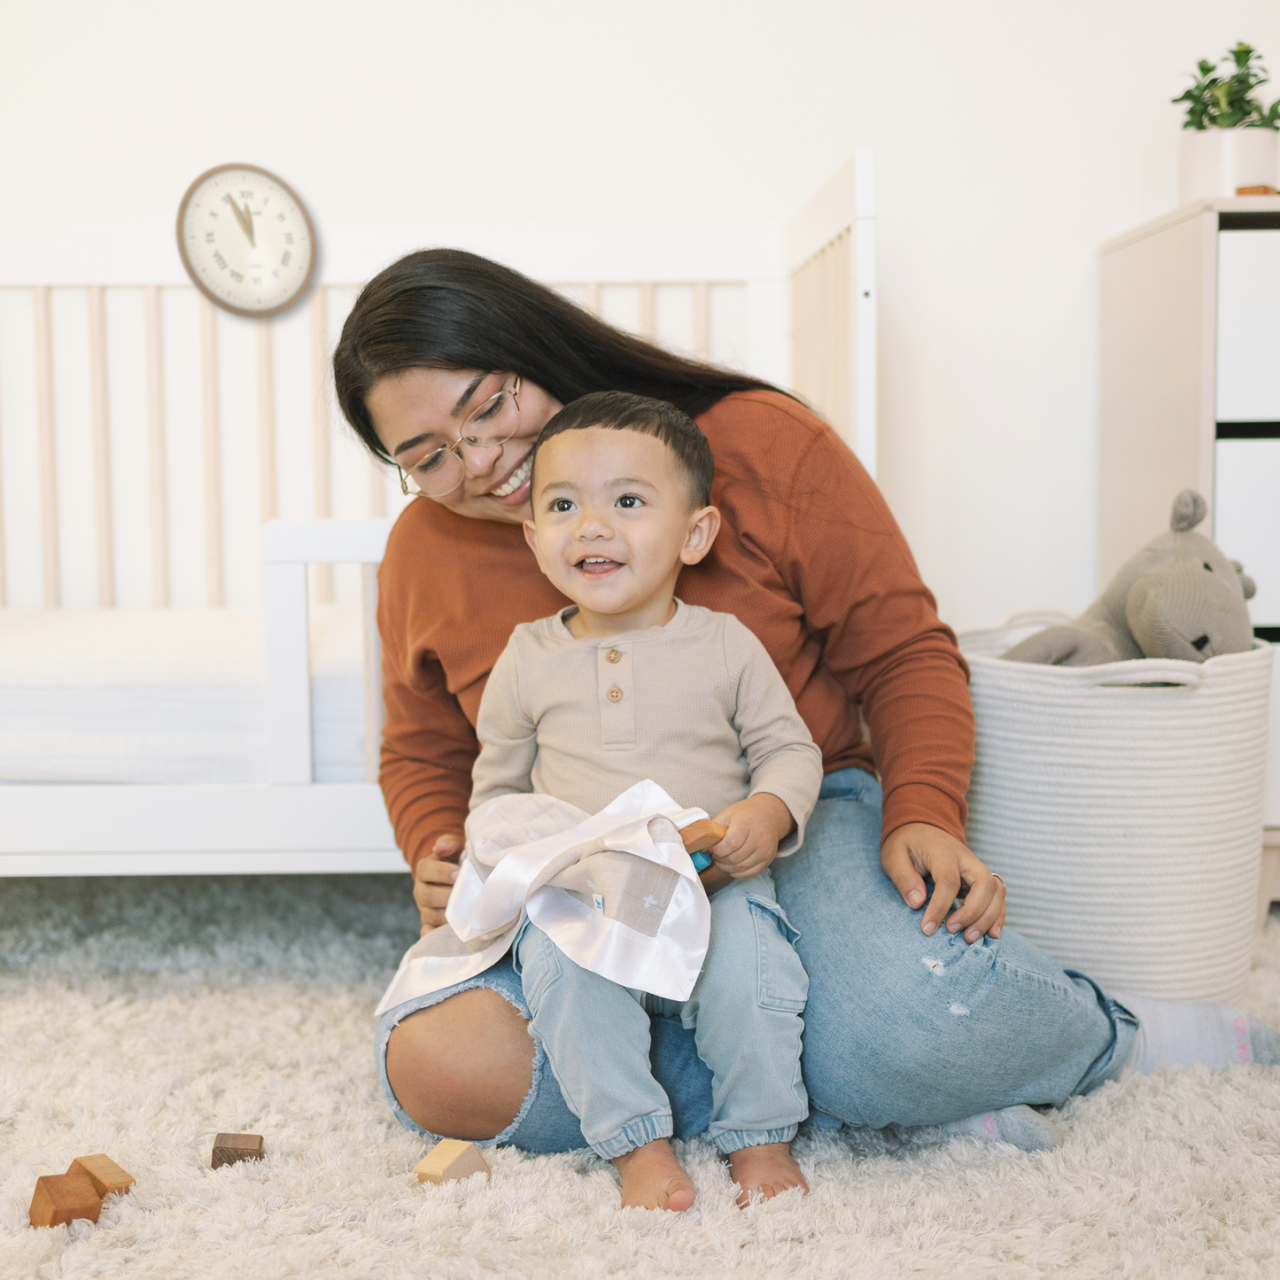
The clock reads {"hour": 11, "minute": 56}
